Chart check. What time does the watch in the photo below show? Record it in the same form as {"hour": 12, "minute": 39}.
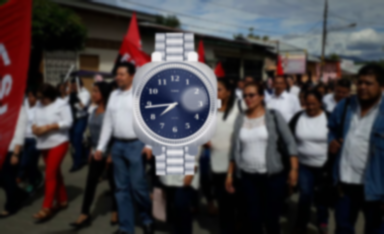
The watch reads {"hour": 7, "minute": 44}
